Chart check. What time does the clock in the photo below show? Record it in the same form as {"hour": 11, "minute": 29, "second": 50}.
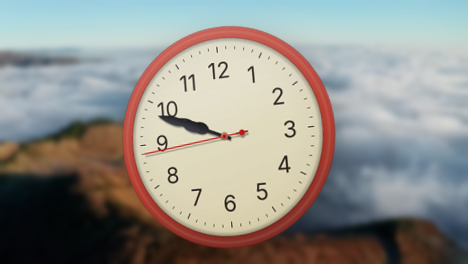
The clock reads {"hour": 9, "minute": 48, "second": 44}
